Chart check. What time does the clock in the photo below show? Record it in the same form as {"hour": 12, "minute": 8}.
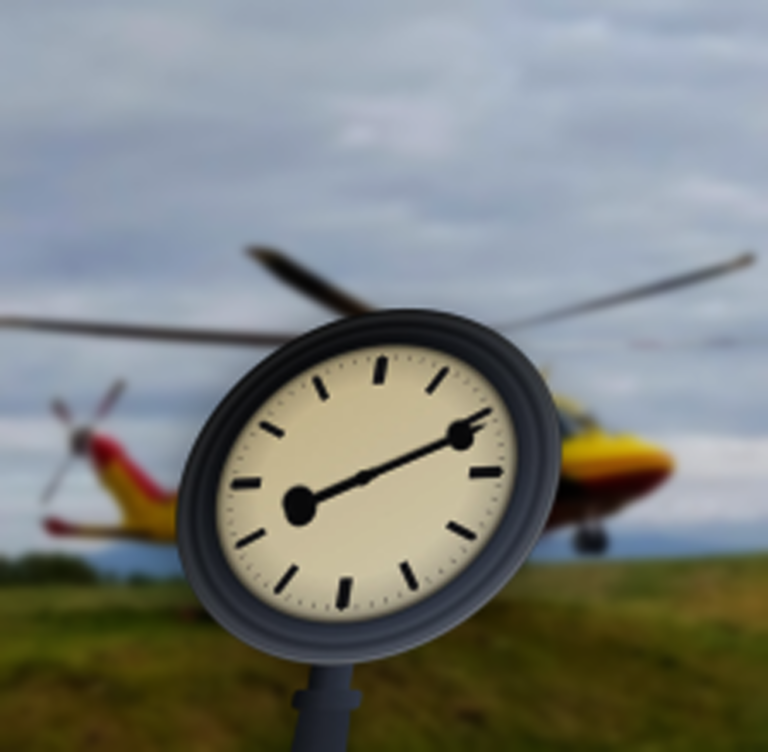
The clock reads {"hour": 8, "minute": 11}
